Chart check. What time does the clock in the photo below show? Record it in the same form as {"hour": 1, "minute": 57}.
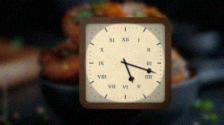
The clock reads {"hour": 5, "minute": 18}
